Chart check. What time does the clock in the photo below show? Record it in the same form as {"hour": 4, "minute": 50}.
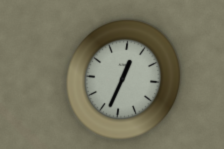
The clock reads {"hour": 12, "minute": 33}
